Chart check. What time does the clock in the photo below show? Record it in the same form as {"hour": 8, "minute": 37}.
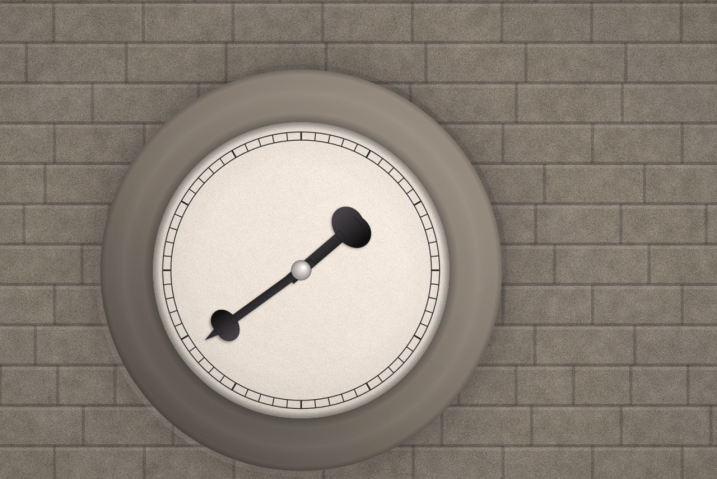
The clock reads {"hour": 1, "minute": 39}
